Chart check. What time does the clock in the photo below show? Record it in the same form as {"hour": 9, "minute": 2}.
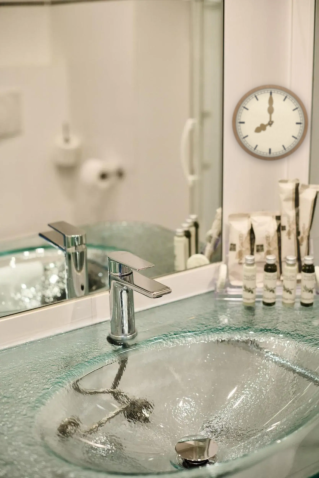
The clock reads {"hour": 8, "minute": 0}
